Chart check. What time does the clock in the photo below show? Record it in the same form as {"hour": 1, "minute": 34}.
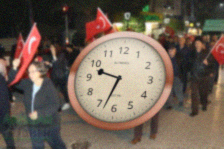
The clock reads {"hour": 9, "minute": 33}
